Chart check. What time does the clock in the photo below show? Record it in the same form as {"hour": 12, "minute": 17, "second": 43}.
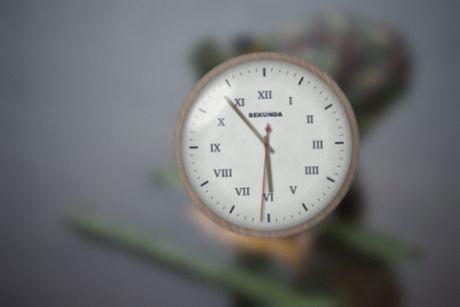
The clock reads {"hour": 5, "minute": 53, "second": 31}
